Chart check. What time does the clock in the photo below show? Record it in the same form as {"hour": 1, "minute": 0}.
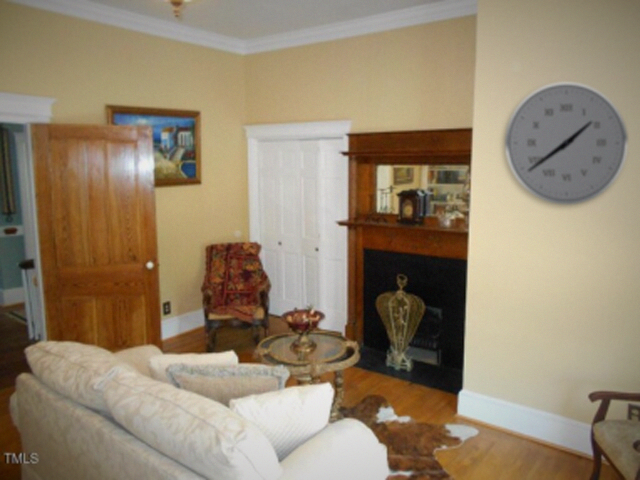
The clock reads {"hour": 1, "minute": 39}
